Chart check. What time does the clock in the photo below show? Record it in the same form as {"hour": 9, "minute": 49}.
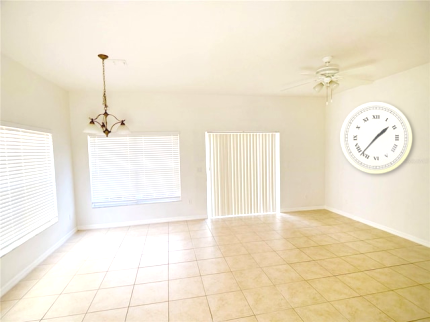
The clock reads {"hour": 1, "minute": 37}
